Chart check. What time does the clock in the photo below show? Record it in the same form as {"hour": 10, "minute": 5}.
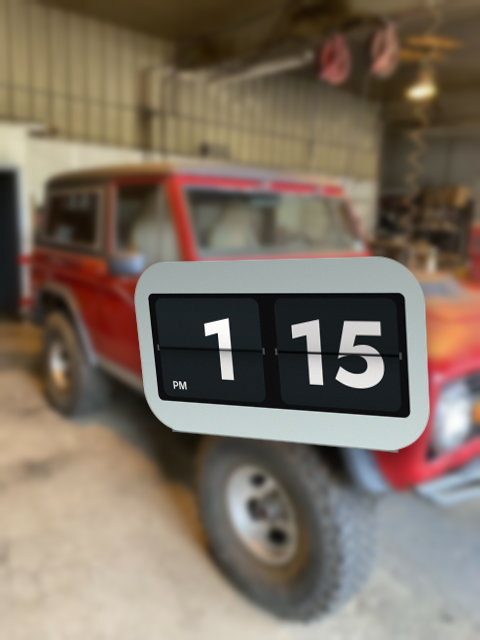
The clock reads {"hour": 1, "minute": 15}
